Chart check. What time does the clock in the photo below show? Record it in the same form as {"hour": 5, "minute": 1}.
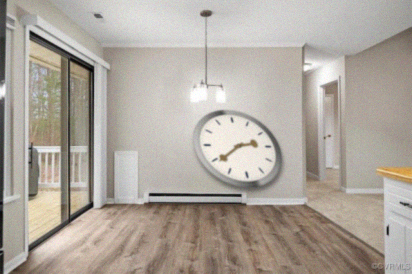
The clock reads {"hour": 2, "minute": 39}
